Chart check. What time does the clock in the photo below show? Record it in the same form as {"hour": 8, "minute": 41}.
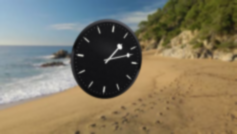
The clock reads {"hour": 1, "minute": 12}
